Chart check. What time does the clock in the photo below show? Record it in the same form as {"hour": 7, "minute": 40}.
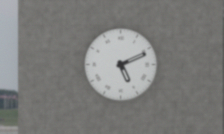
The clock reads {"hour": 5, "minute": 11}
